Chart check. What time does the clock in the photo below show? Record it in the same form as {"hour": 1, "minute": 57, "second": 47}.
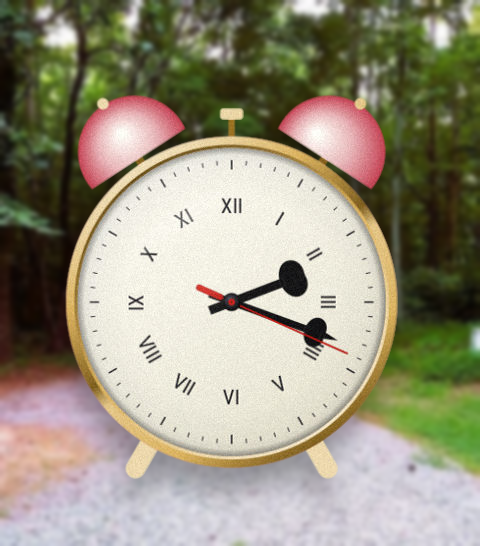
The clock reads {"hour": 2, "minute": 18, "second": 19}
